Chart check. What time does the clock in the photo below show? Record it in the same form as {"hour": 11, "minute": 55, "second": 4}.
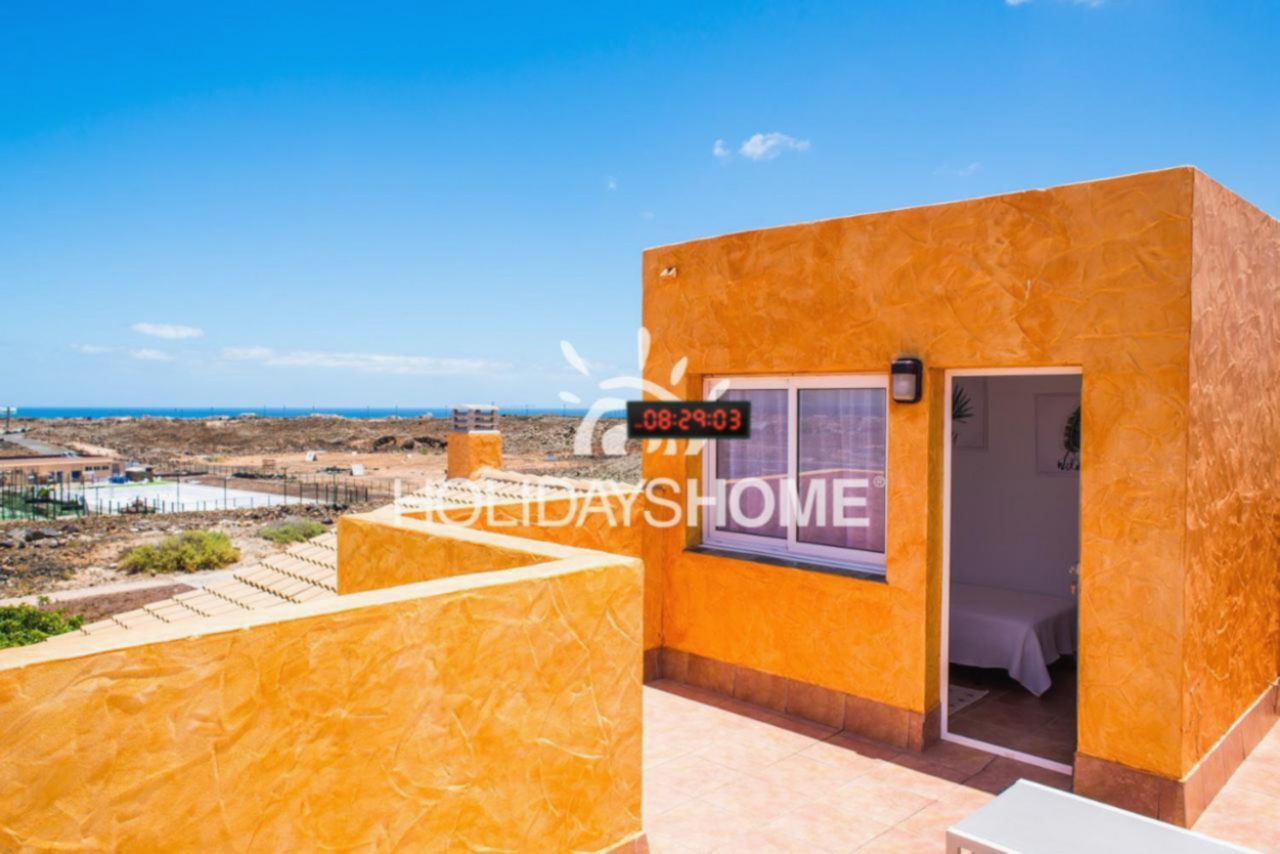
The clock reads {"hour": 8, "minute": 29, "second": 3}
